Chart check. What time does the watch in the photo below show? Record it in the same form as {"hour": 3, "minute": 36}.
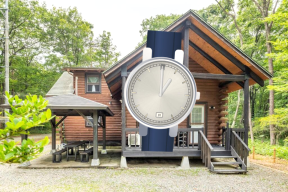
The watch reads {"hour": 1, "minute": 0}
